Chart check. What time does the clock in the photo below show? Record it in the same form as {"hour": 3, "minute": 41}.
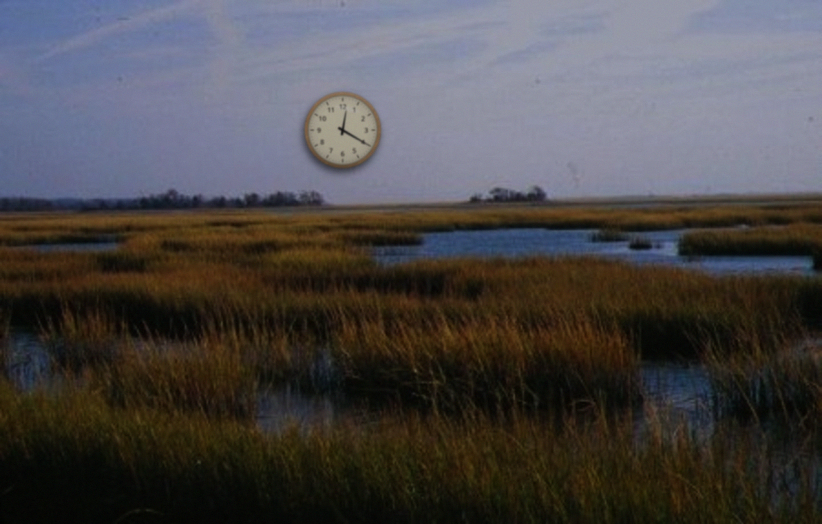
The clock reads {"hour": 12, "minute": 20}
